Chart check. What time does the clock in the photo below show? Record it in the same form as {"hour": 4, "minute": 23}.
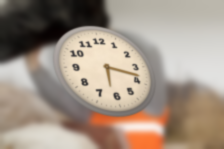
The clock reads {"hour": 6, "minute": 18}
